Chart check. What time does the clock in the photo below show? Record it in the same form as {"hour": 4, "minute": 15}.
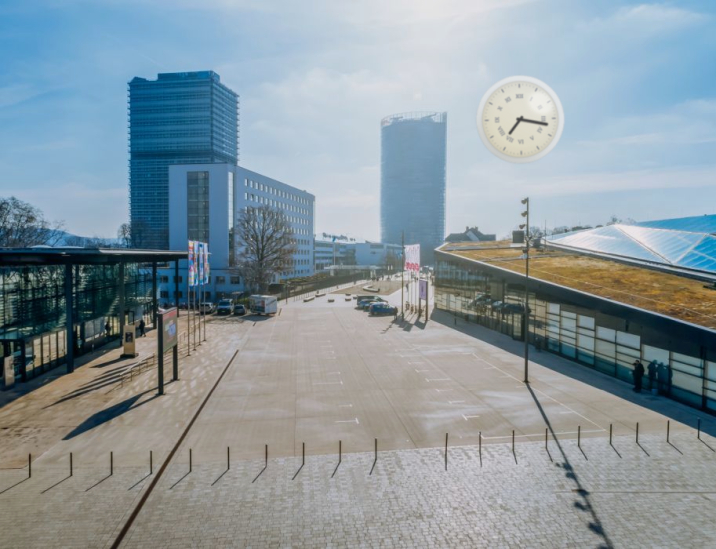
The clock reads {"hour": 7, "minute": 17}
